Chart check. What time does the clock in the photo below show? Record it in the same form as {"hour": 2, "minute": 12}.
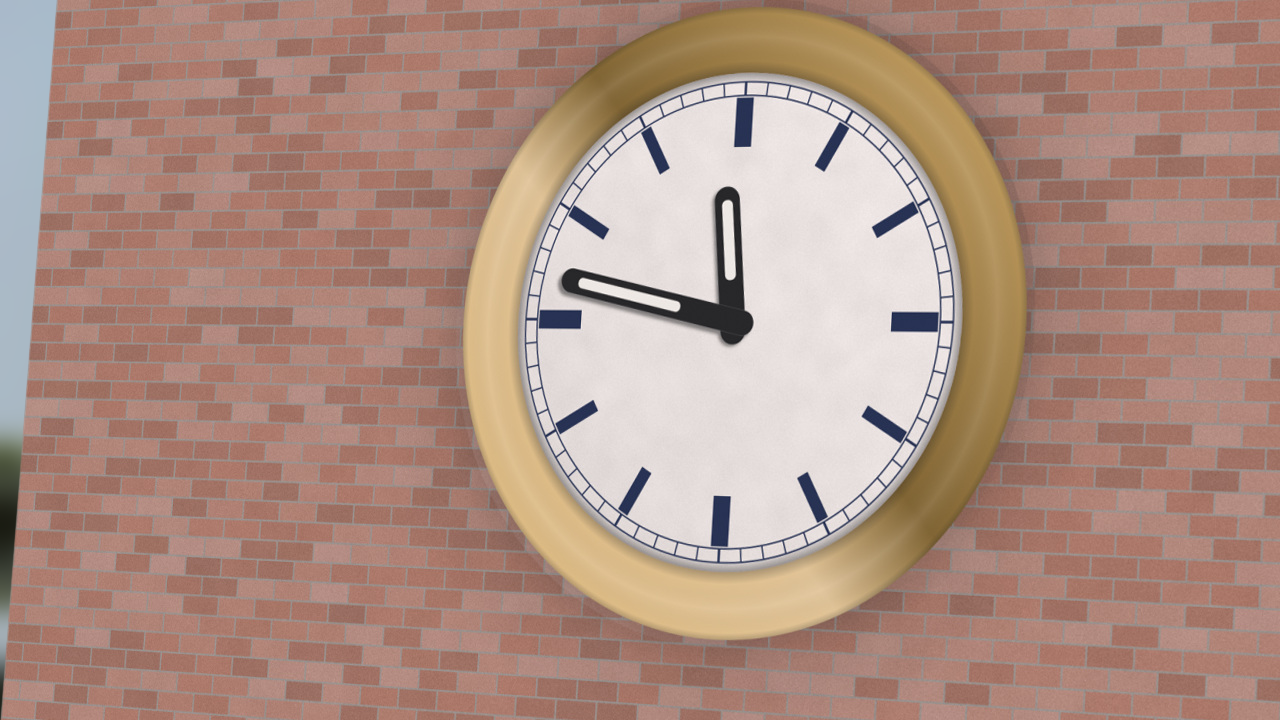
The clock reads {"hour": 11, "minute": 47}
